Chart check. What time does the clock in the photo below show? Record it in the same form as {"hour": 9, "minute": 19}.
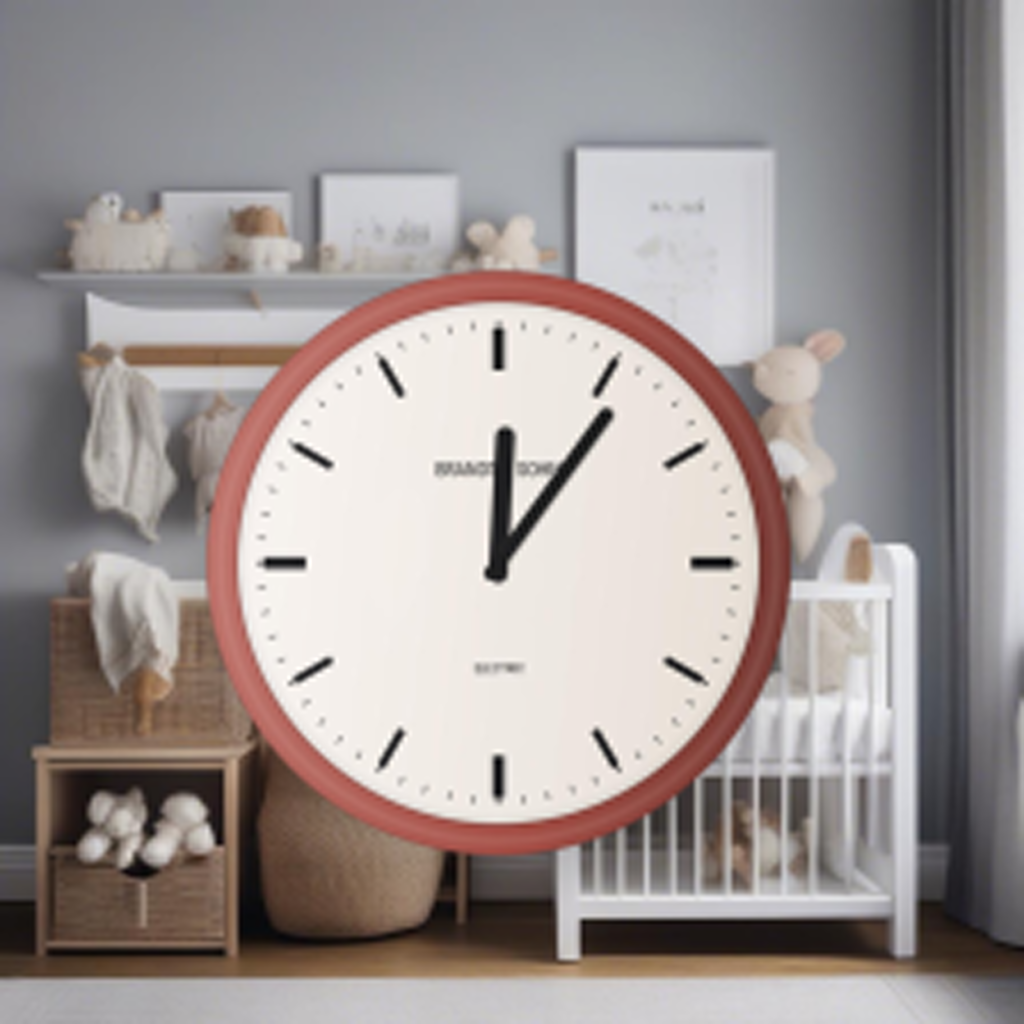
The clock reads {"hour": 12, "minute": 6}
